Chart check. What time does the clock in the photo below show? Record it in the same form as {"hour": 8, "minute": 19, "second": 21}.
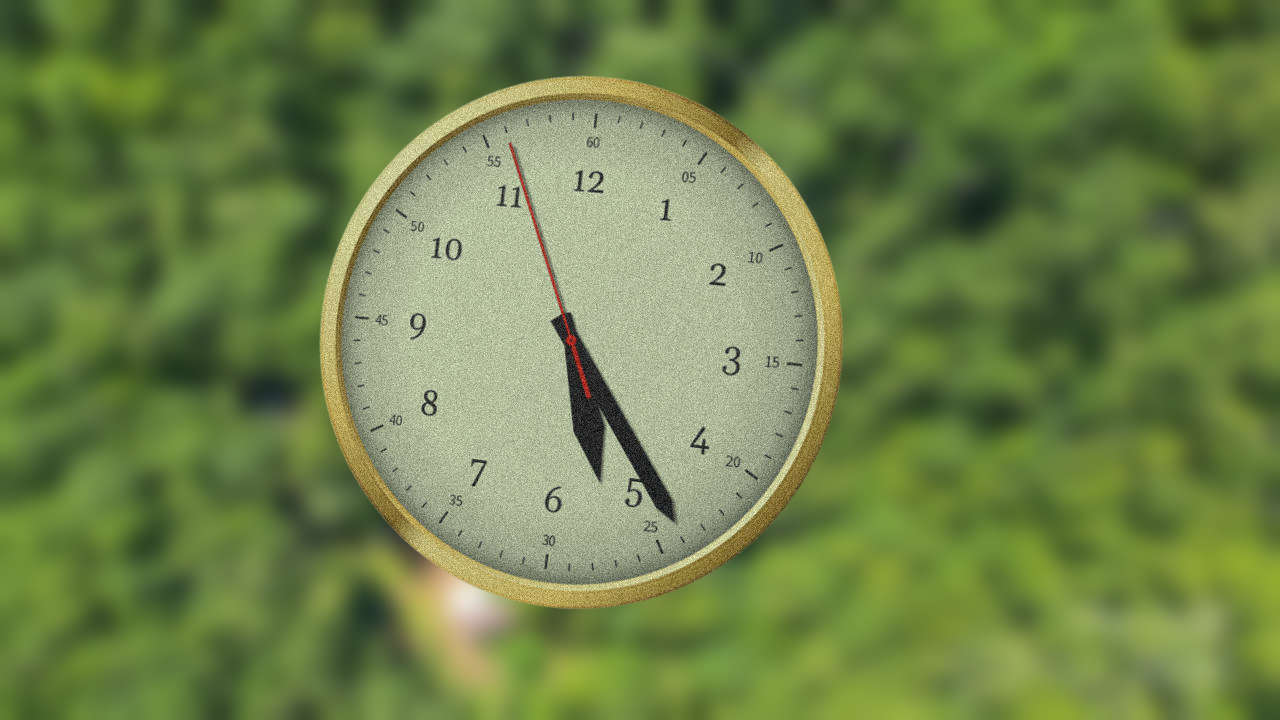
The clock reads {"hour": 5, "minute": 23, "second": 56}
